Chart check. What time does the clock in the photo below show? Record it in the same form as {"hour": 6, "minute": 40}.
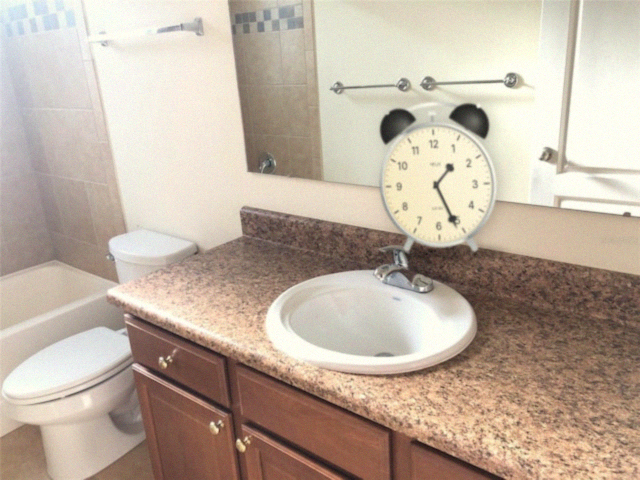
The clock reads {"hour": 1, "minute": 26}
